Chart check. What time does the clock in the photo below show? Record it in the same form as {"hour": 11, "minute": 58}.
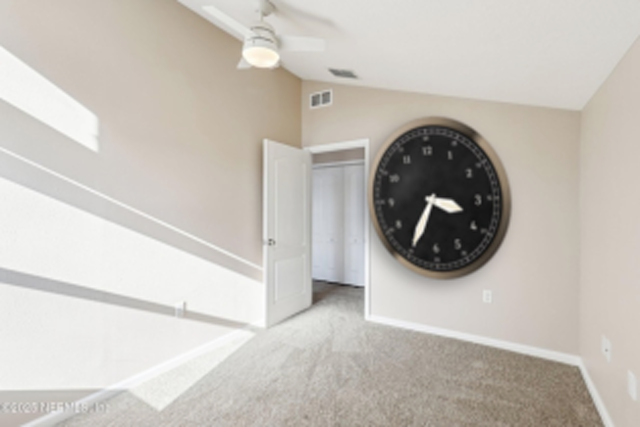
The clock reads {"hour": 3, "minute": 35}
